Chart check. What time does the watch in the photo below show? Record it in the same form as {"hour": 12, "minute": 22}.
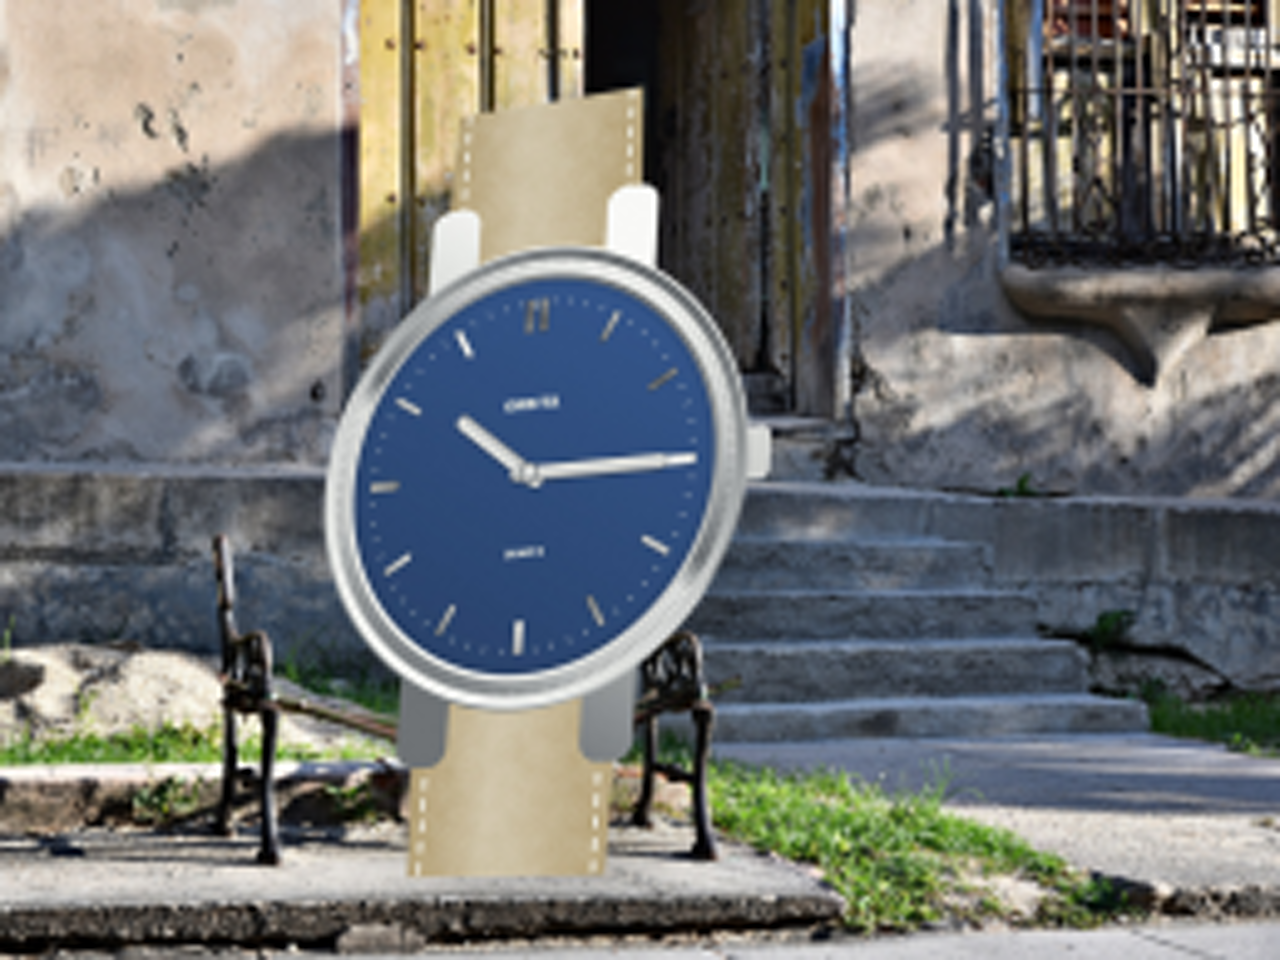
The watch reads {"hour": 10, "minute": 15}
